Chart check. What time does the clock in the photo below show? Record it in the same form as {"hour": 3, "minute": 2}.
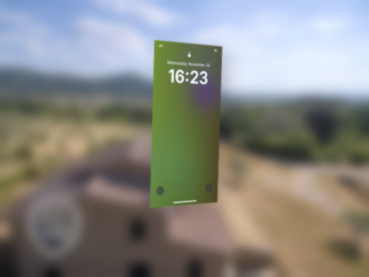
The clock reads {"hour": 16, "minute": 23}
